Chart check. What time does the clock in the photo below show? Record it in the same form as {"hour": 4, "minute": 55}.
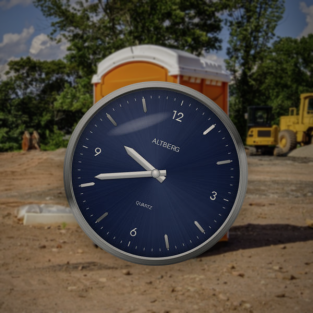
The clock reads {"hour": 9, "minute": 41}
